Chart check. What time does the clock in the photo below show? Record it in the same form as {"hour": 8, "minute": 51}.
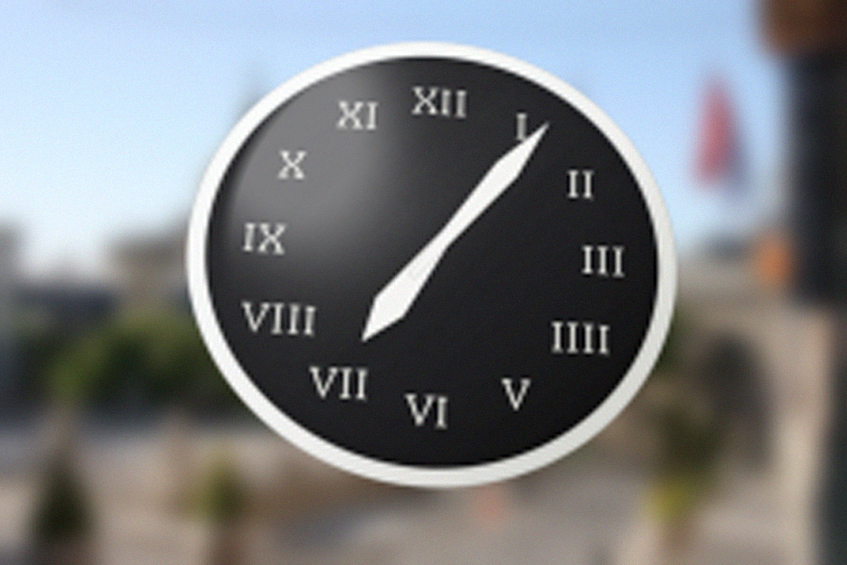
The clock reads {"hour": 7, "minute": 6}
